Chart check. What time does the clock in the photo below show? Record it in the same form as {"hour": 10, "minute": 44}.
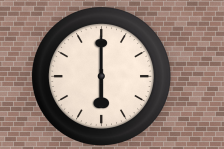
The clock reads {"hour": 6, "minute": 0}
